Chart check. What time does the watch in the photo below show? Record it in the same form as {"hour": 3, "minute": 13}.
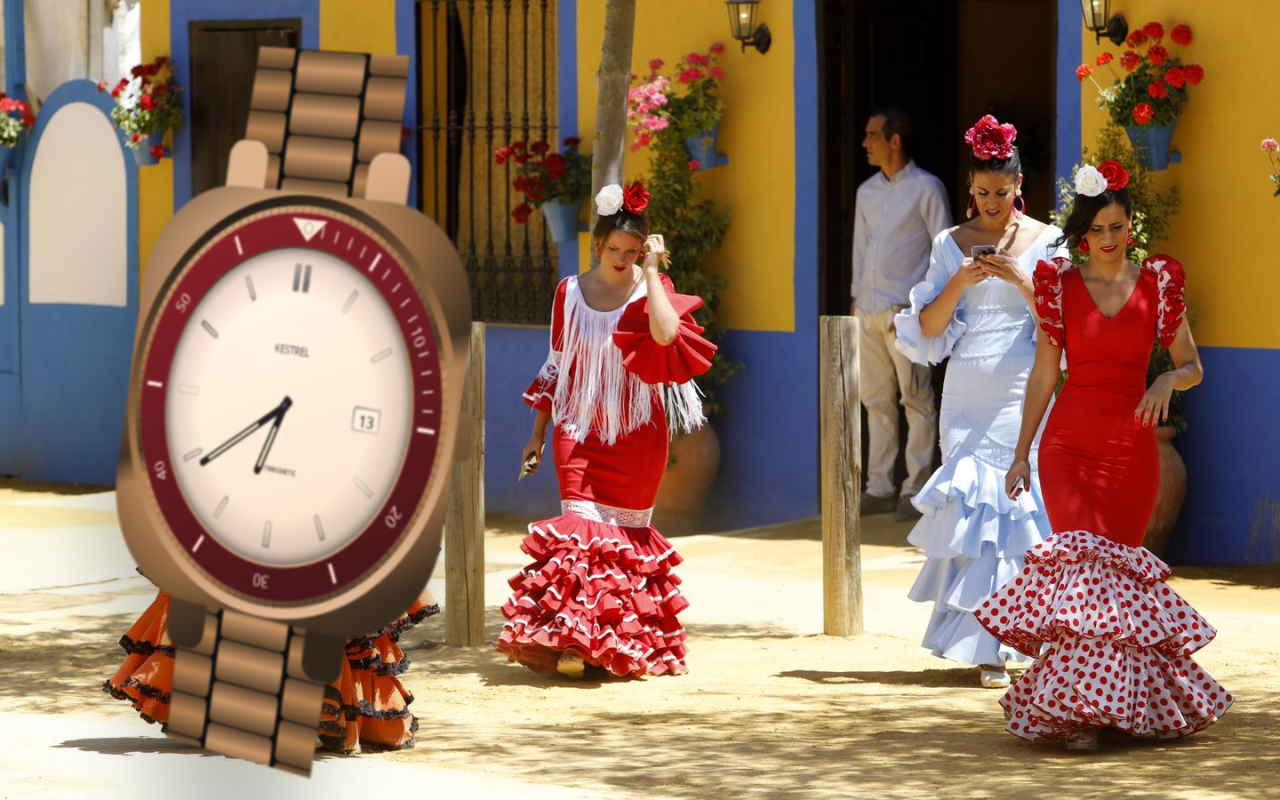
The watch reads {"hour": 6, "minute": 39}
